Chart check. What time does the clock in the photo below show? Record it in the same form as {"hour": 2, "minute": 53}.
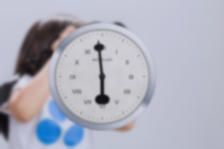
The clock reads {"hour": 5, "minute": 59}
